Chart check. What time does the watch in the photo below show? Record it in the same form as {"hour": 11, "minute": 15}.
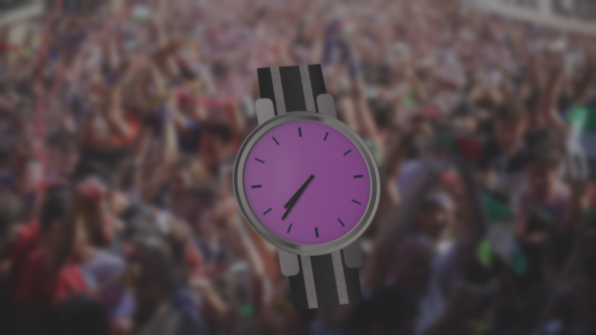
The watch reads {"hour": 7, "minute": 37}
